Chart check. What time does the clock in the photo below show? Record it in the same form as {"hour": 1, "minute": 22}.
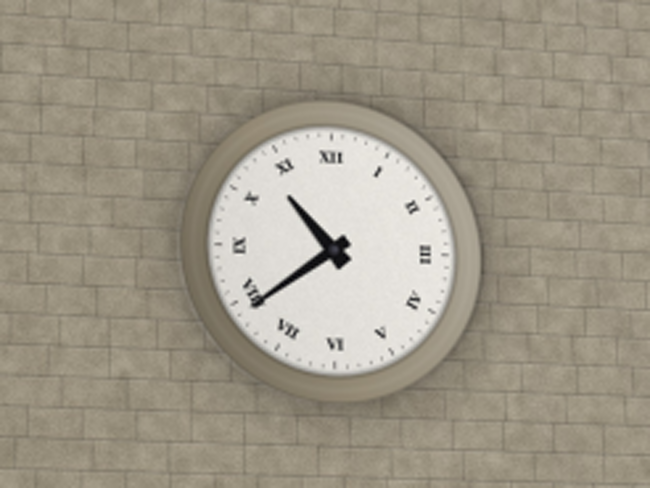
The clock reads {"hour": 10, "minute": 39}
